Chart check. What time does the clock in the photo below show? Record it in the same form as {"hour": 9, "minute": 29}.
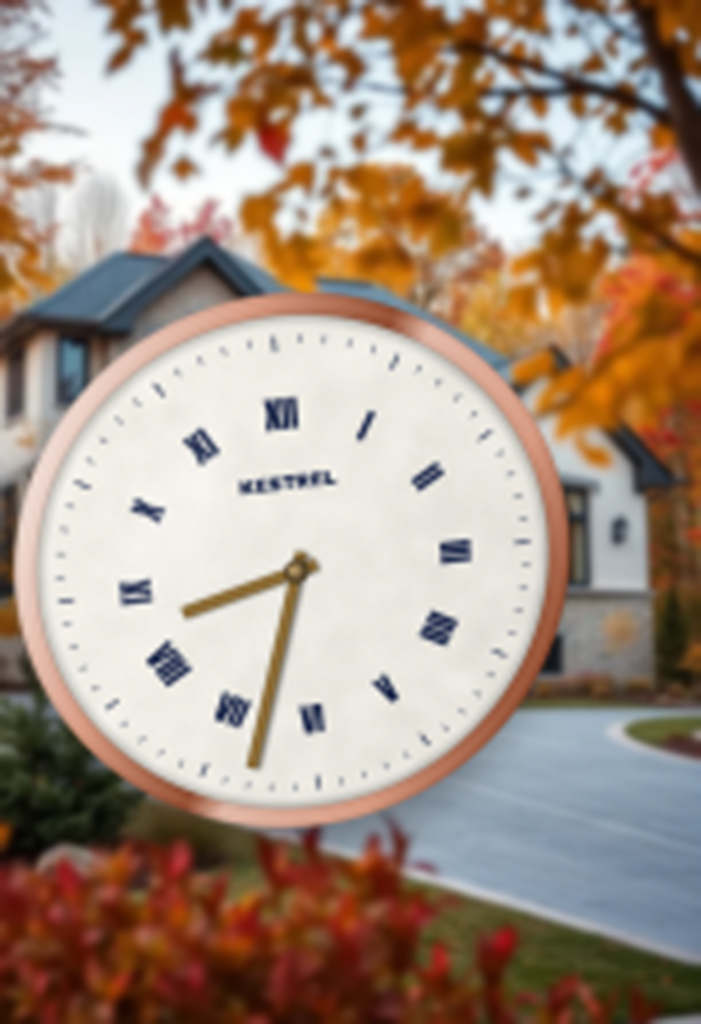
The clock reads {"hour": 8, "minute": 33}
